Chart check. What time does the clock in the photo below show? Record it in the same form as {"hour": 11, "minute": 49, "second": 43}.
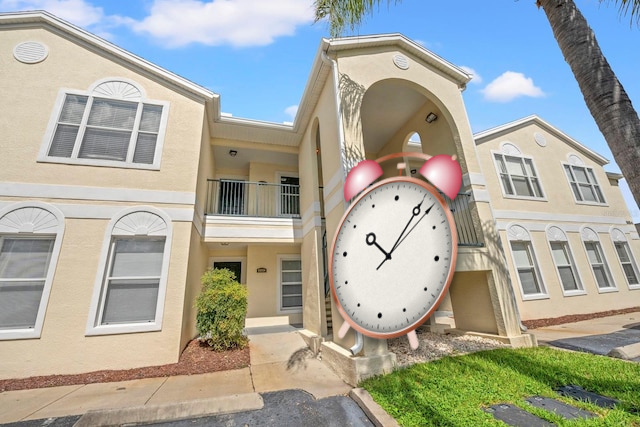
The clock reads {"hour": 10, "minute": 5, "second": 7}
